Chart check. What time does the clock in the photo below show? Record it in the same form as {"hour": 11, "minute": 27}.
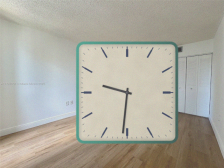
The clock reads {"hour": 9, "minute": 31}
